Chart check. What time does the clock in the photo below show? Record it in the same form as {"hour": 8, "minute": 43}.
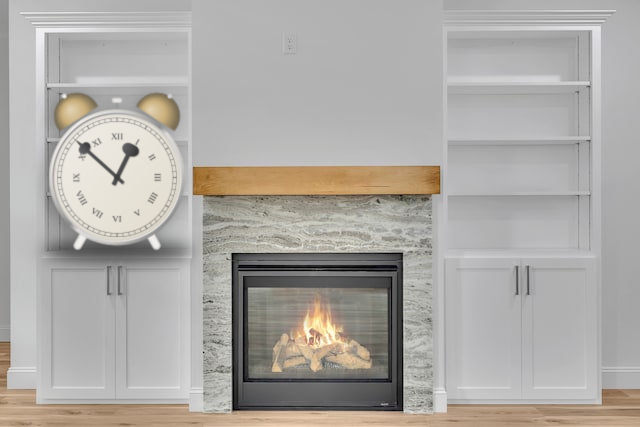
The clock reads {"hour": 12, "minute": 52}
